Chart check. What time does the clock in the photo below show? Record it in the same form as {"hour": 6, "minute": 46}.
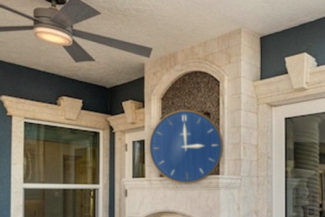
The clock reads {"hour": 3, "minute": 0}
